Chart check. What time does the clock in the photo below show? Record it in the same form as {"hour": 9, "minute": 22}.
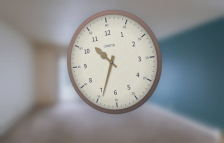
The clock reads {"hour": 10, "minute": 34}
